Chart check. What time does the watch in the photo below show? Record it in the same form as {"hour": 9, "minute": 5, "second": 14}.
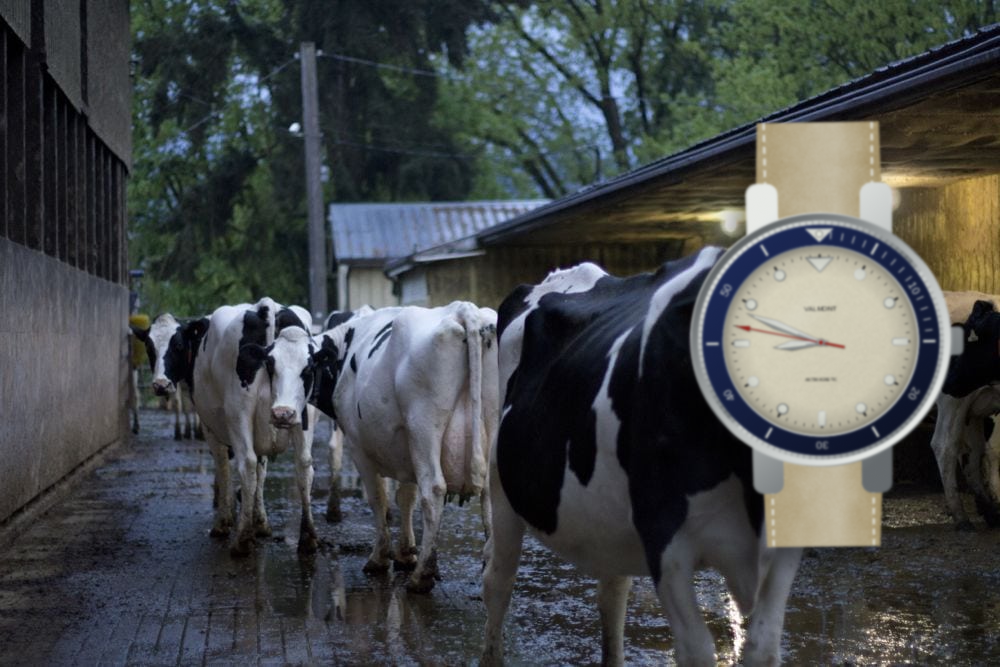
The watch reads {"hour": 8, "minute": 48, "second": 47}
